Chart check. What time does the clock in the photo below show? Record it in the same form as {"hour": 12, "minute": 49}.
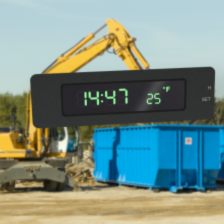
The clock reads {"hour": 14, "minute": 47}
